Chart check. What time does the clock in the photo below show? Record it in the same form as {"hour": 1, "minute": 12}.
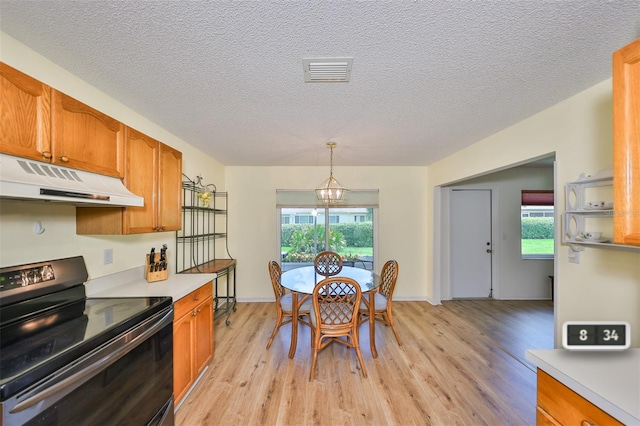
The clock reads {"hour": 8, "minute": 34}
